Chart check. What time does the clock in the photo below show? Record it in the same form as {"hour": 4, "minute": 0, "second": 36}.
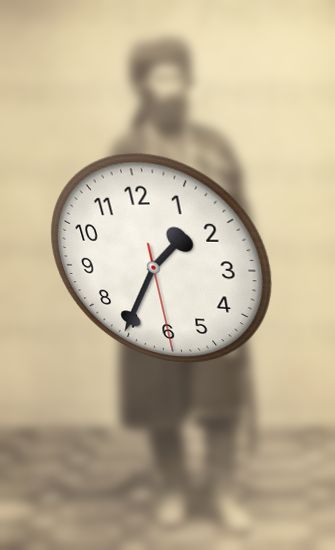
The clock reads {"hour": 1, "minute": 35, "second": 30}
